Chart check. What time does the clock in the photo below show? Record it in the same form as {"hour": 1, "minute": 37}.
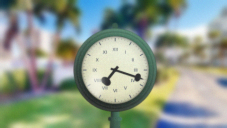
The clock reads {"hour": 7, "minute": 18}
